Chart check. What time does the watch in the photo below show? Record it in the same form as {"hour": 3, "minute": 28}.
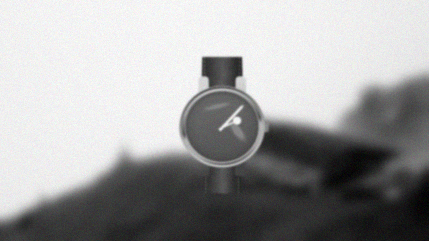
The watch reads {"hour": 2, "minute": 7}
